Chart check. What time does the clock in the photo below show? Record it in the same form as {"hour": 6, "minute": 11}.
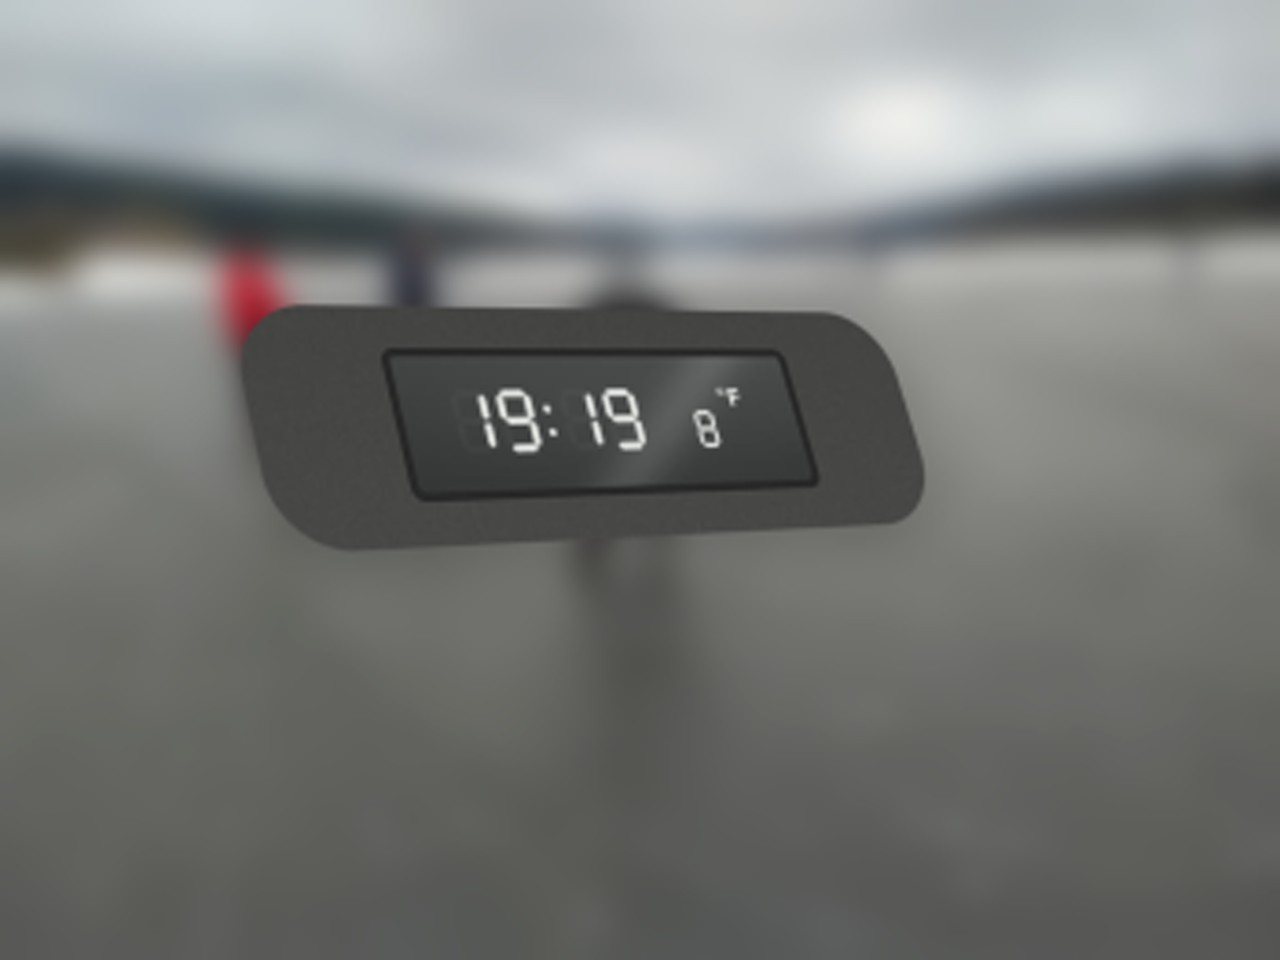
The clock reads {"hour": 19, "minute": 19}
